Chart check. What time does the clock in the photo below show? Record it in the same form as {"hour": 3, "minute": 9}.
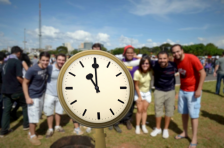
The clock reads {"hour": 11, "minute": 0}
